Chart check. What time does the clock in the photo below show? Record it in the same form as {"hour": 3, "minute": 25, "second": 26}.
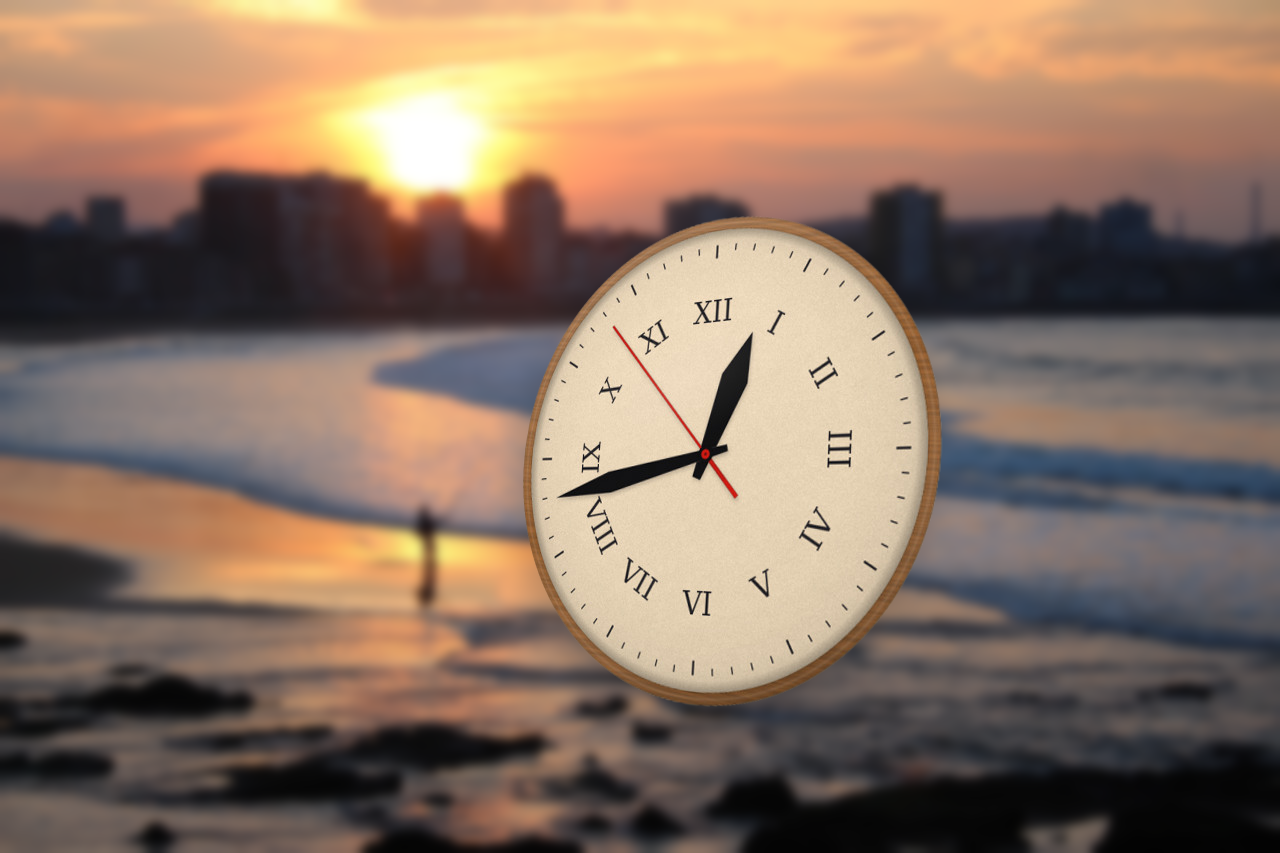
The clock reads {"hour": 12, "minute": 42, "second": 53}
